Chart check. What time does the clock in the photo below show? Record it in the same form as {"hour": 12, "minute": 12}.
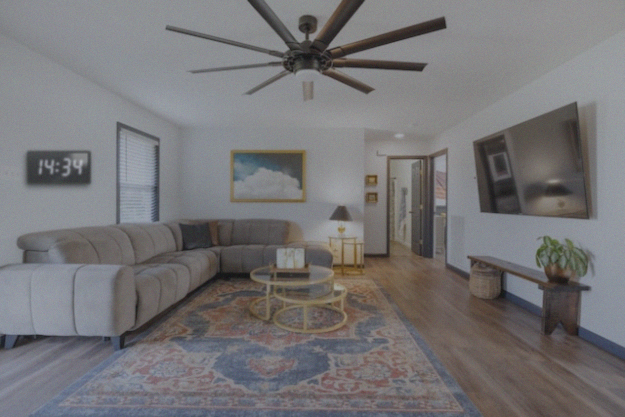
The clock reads {"hour": 14, "minute": 34}
